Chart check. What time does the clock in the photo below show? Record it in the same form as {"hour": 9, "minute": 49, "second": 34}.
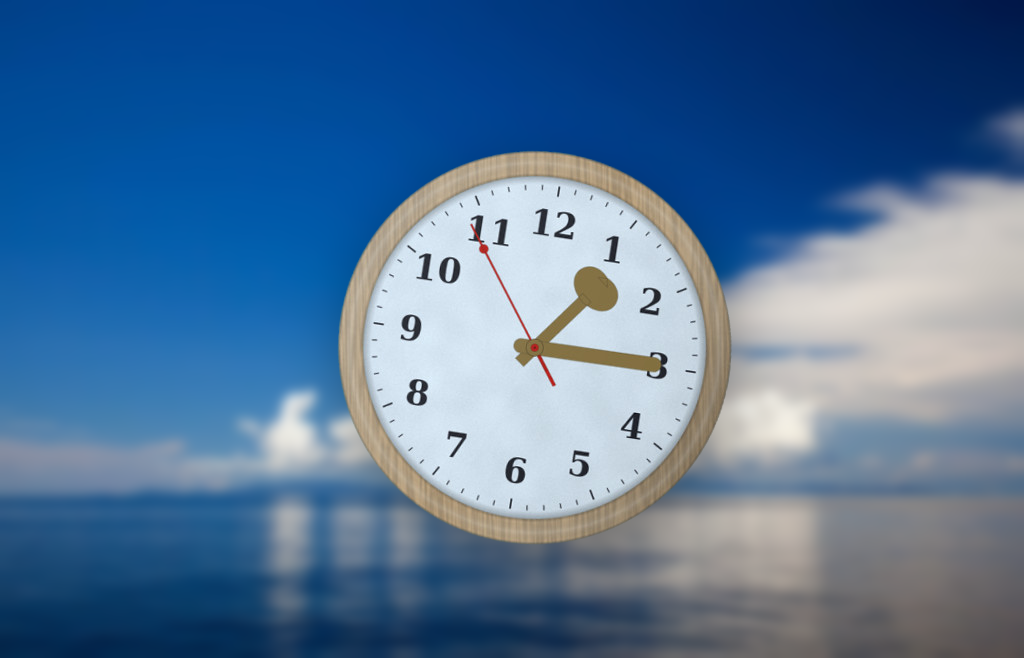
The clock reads {"hour": 1, "minute": 14, "second": 54}
